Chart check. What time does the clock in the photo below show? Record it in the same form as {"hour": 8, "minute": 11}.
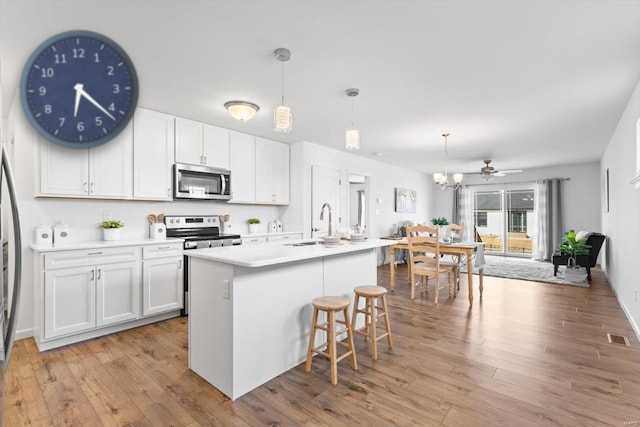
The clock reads {"hour": 6, "minute": 22}
